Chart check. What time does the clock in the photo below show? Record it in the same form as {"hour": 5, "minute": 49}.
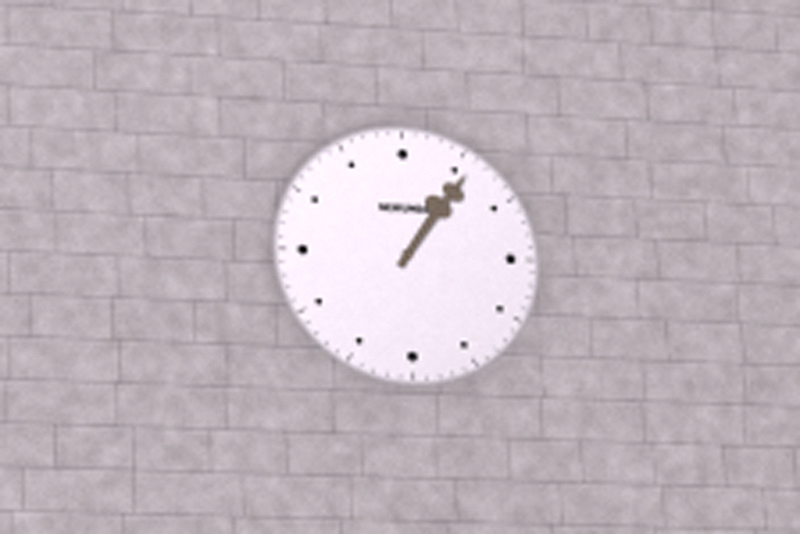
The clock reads {"hour": 1, "minute": 6}
